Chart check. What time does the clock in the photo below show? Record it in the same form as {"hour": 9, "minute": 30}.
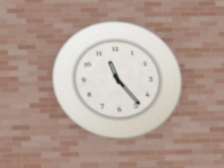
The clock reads {"hour": 11, "minute": 24}
